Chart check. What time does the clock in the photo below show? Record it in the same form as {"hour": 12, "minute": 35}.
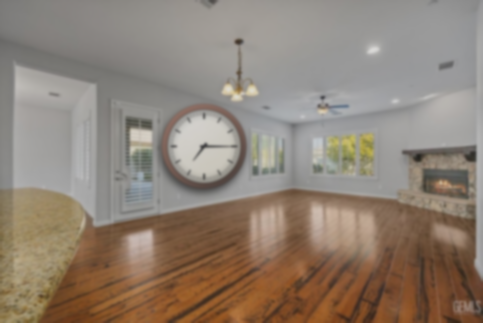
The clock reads {"hour": 7, "minute": 15}
